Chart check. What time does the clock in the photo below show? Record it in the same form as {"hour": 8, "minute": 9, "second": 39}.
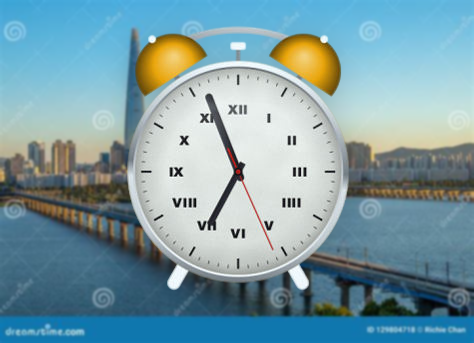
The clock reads {"hour": 6, "minute": 56, "second": 26}
